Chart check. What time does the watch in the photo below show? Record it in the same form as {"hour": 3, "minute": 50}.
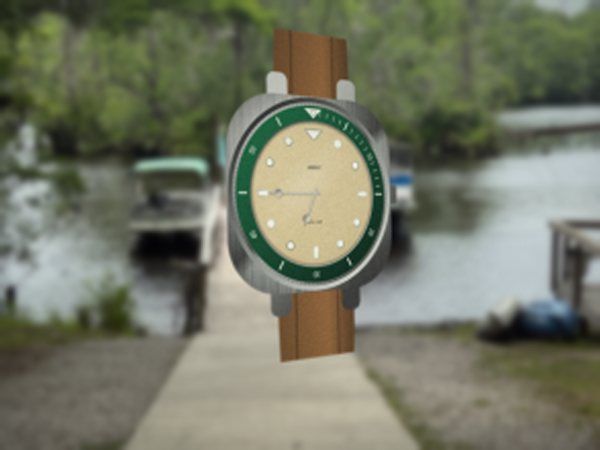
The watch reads {"hour": 6, "minute": 45}
